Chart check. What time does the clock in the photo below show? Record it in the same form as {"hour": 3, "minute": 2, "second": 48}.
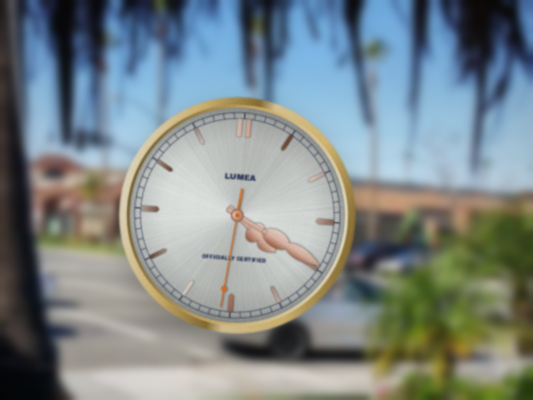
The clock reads {"hour": 4, "minute": 19, "second": 31}
